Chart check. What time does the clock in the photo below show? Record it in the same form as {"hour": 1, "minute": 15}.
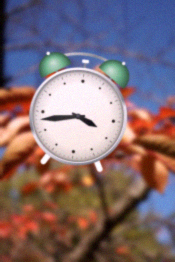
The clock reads {"hour": 3, "minute": 43}
